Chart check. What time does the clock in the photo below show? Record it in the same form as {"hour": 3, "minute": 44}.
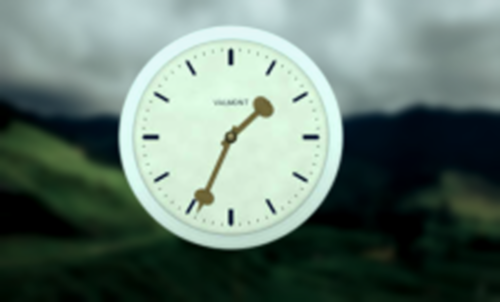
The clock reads {"hour": 1, "minute": 34}
